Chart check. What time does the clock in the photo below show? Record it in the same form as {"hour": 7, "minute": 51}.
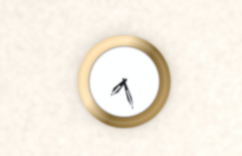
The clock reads {"hour": 7, "minute": 27}
